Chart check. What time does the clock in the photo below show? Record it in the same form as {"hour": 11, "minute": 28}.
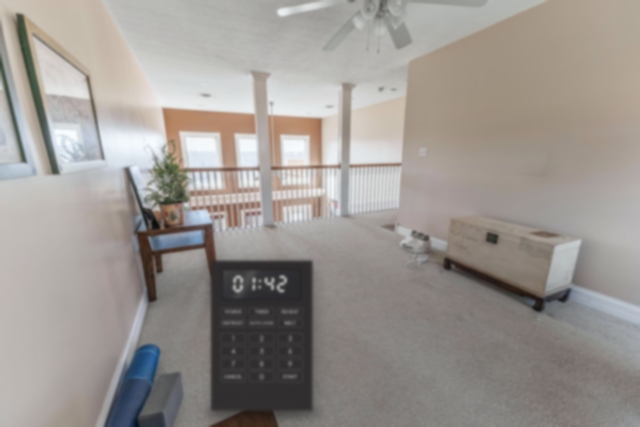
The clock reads {"hour": 1, "minute": 42}
